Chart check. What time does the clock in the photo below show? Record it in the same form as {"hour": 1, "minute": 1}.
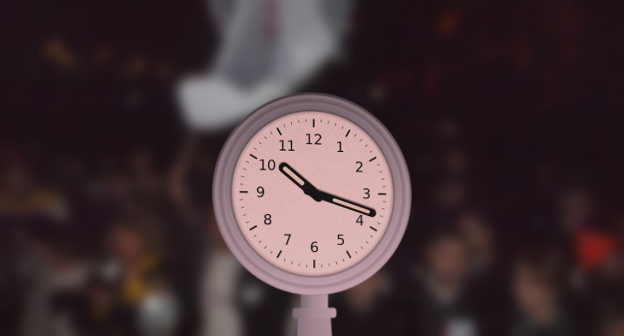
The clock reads {"hour": 10, "minute": 18}
